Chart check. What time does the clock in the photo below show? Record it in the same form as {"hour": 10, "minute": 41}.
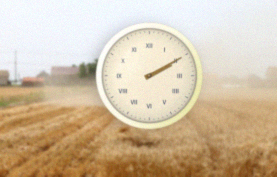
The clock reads {"hour": 2, "minute": 10}
